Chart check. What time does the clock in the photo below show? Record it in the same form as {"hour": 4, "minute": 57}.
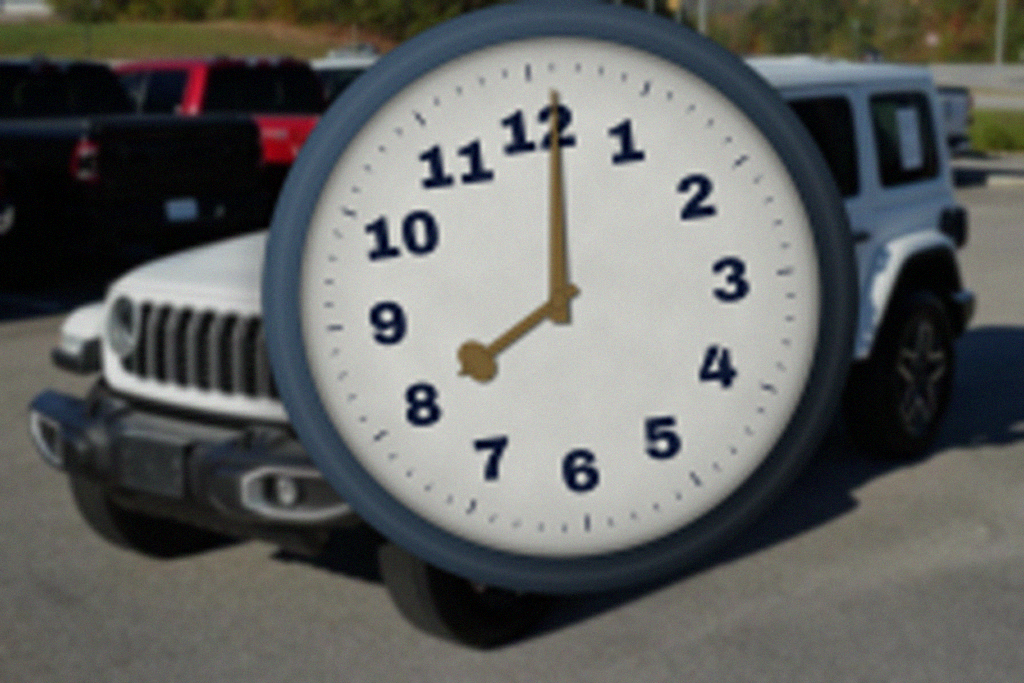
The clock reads {"hour": 8, "minute": 1}
